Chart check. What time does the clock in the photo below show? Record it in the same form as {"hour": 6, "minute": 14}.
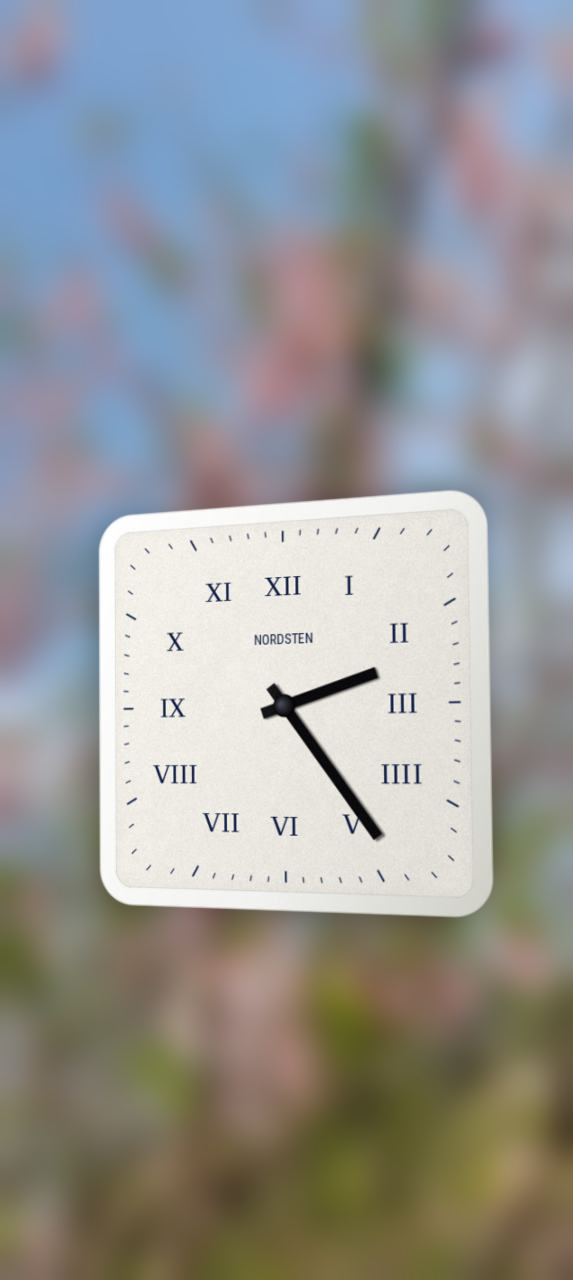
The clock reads {"hour": 2, "minute": 24}
